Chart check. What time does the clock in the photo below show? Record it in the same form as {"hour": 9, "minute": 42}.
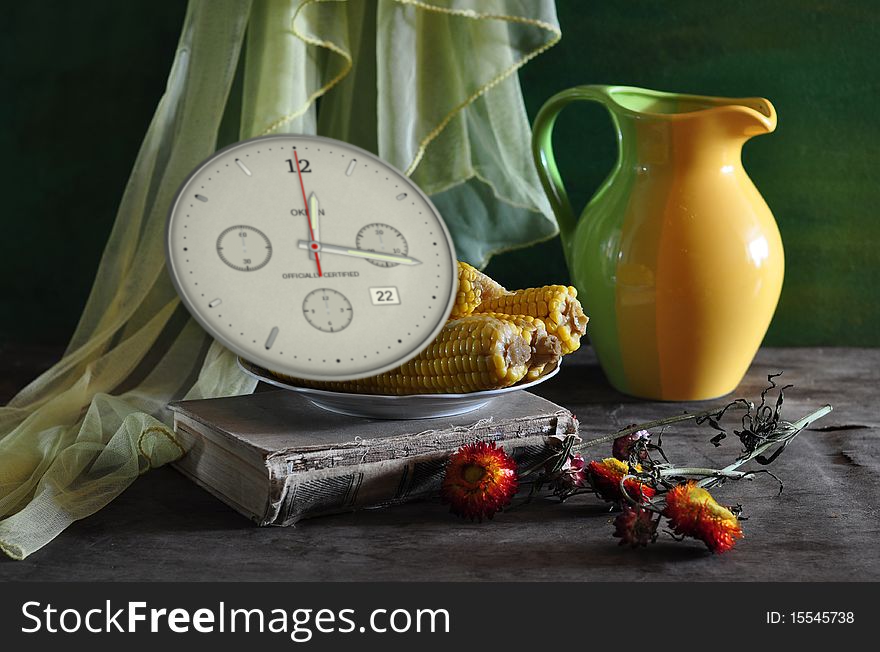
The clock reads {"hour": 12, "minute": 17}
